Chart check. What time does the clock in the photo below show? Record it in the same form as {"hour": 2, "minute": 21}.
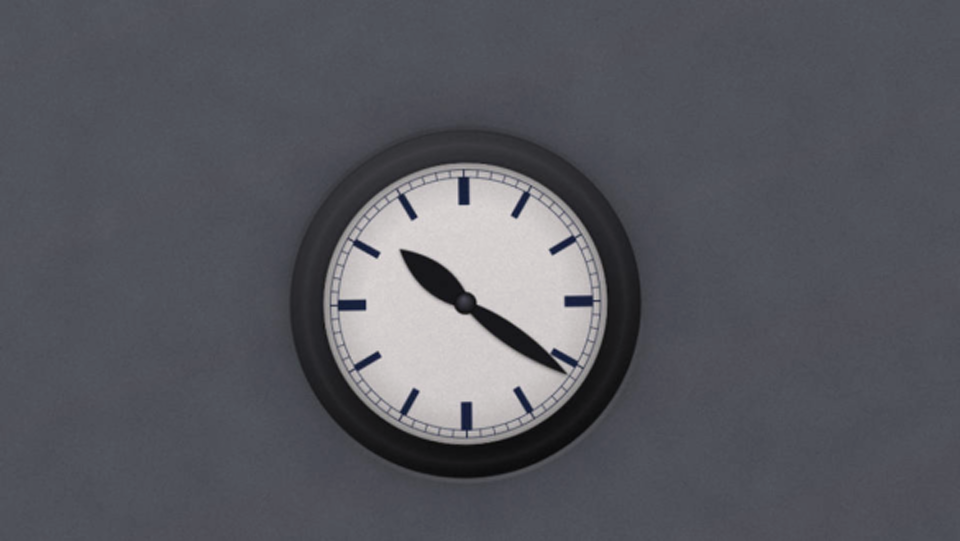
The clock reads {"hour": 10, "minute": 21}
